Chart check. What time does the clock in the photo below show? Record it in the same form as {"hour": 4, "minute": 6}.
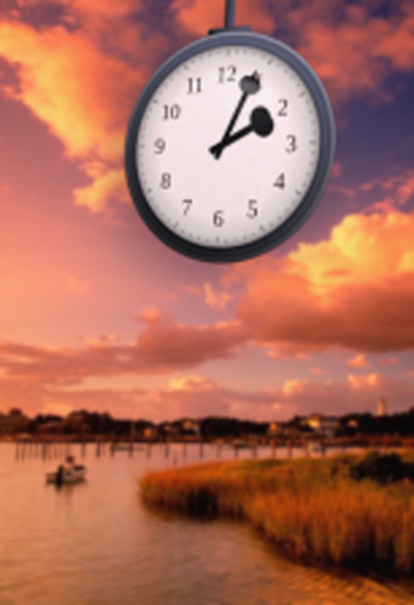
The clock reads {"hour": 2, "minute": 4}
